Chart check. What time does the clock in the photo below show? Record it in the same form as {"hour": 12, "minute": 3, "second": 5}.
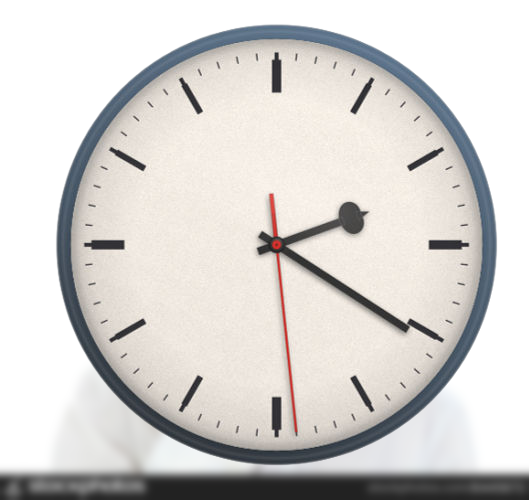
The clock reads {"hour": 2, "minute": 20, "second": 29}
